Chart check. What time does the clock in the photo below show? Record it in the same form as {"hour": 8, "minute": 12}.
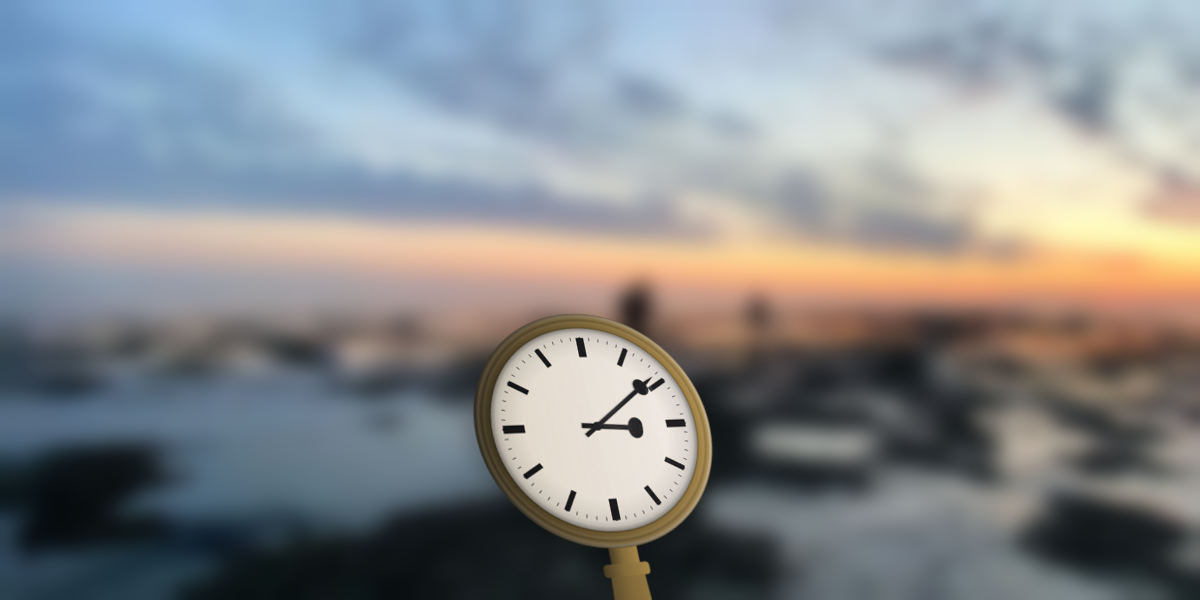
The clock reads {"hour": 3, "minute": 9}
